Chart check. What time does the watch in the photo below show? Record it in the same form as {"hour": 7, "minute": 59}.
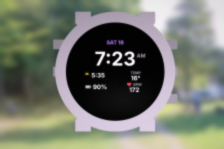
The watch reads {"hour": 7, "minute": 23}
